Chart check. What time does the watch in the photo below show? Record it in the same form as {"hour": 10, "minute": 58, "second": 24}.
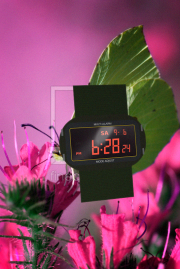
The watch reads {"hour": 6, "minute": 28, "second": 24}
